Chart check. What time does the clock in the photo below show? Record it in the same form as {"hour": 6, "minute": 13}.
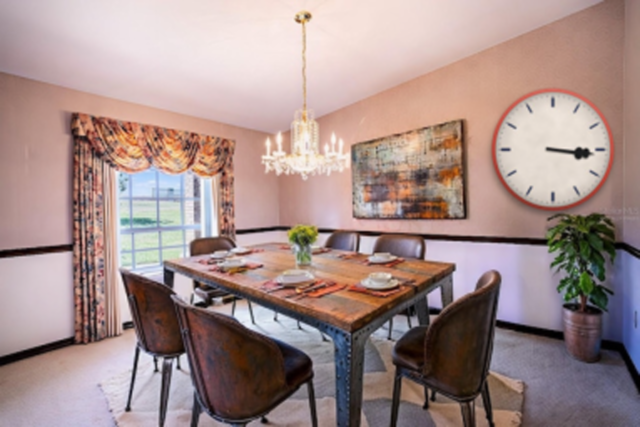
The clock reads {"hour": 3, "minute": 16}
